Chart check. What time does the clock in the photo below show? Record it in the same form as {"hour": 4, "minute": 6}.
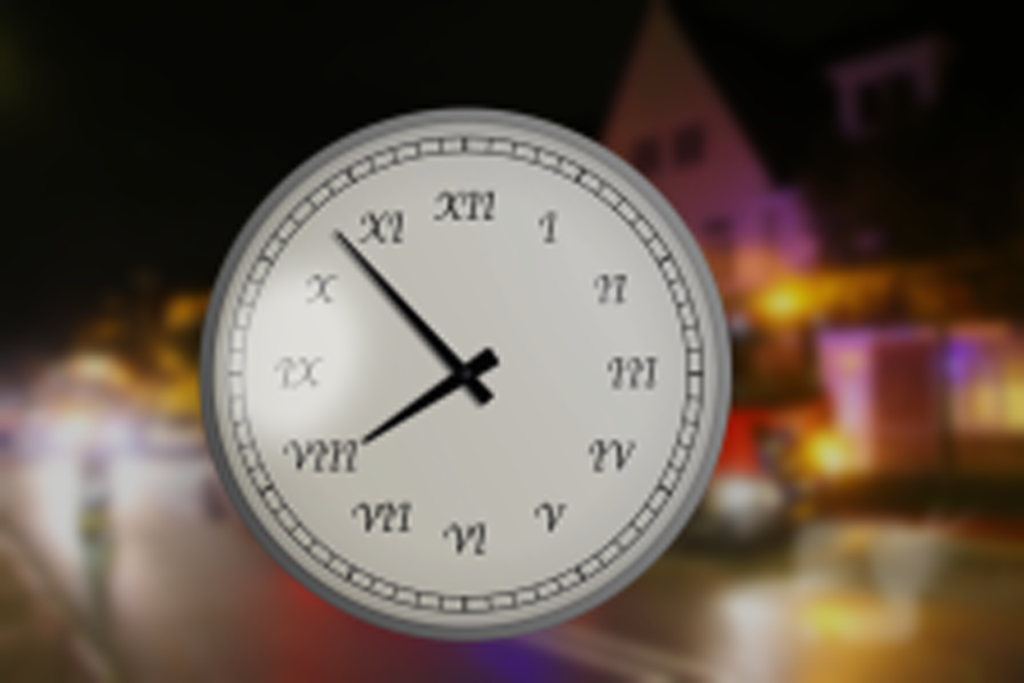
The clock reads {"hour": 7, "minute": 53}
